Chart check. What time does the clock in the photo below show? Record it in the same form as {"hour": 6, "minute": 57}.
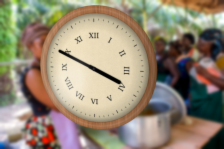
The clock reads {"hour": 3, "minute": 49}
